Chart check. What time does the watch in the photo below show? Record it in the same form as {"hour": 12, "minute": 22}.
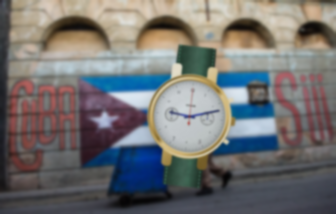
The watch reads {"hour": 9, "minute": 12}
